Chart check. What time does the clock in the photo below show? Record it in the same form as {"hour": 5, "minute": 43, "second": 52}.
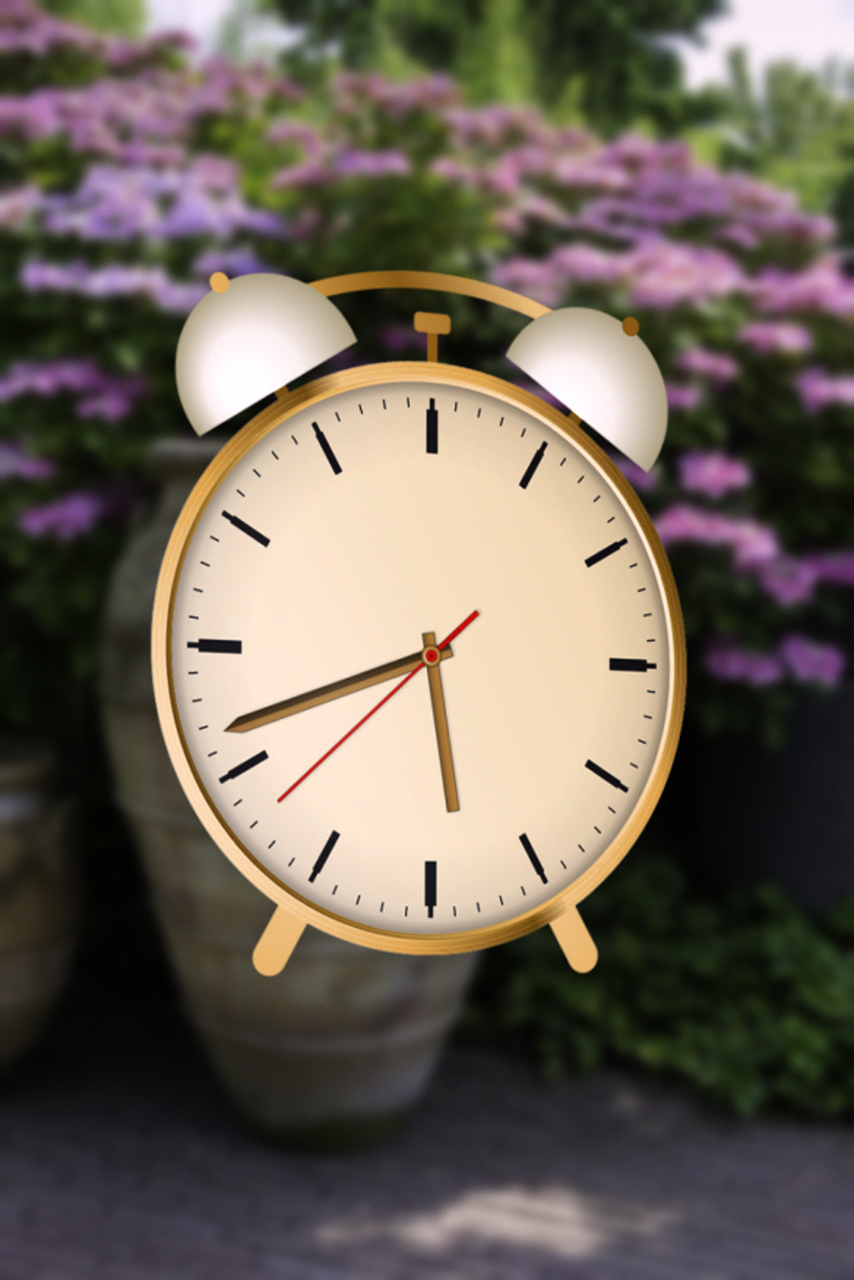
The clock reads {"hour": 5, "minute": 41, "second": 38}
